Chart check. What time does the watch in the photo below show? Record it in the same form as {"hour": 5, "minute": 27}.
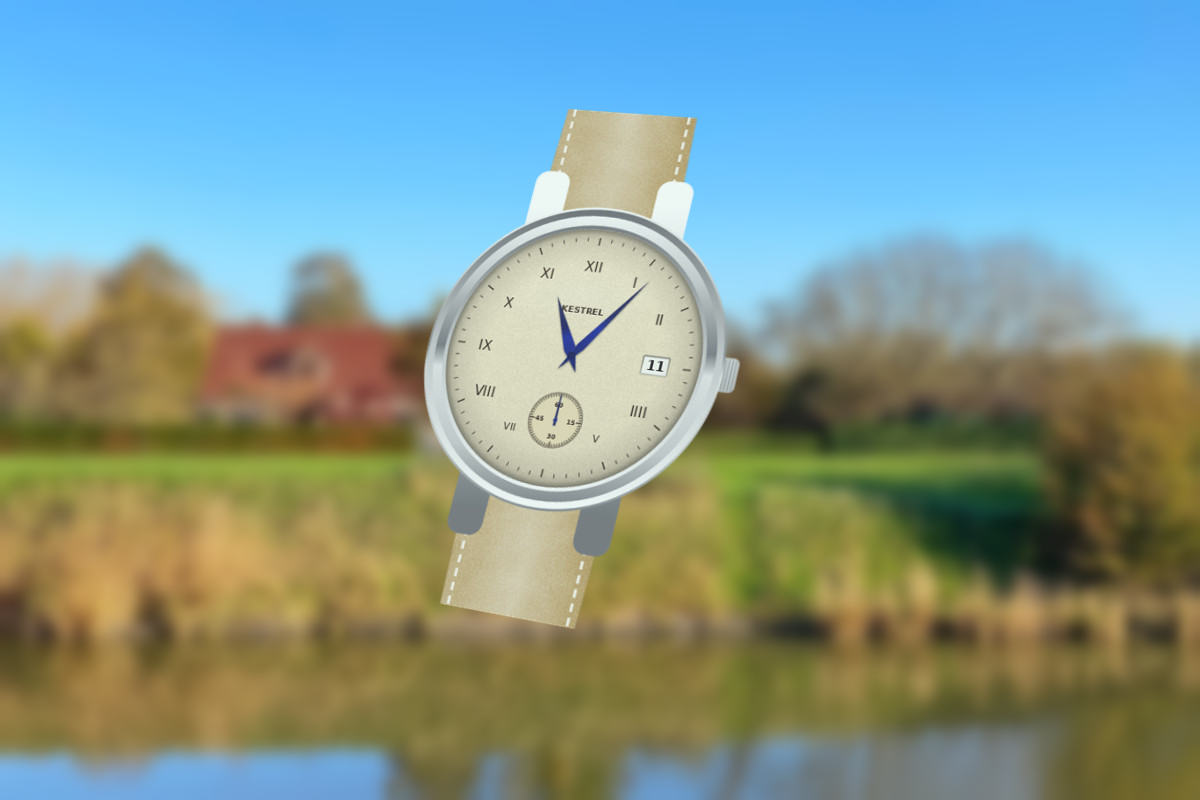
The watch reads {"hour": 11, "minute": 6}
